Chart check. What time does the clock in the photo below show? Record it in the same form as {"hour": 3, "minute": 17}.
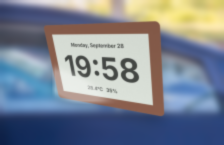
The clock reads {"hour": 19, "minute": 58}
